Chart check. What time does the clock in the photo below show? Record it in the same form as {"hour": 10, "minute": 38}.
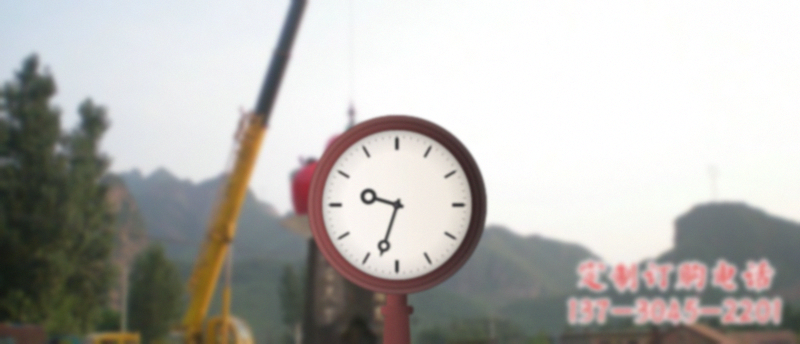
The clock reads {"hour": 9, "minute": 33}
